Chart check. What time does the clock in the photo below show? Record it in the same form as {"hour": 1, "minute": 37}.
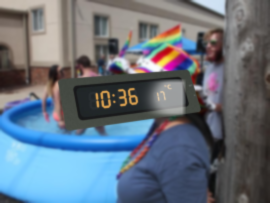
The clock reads {"hour": 10, "minute": 36}
